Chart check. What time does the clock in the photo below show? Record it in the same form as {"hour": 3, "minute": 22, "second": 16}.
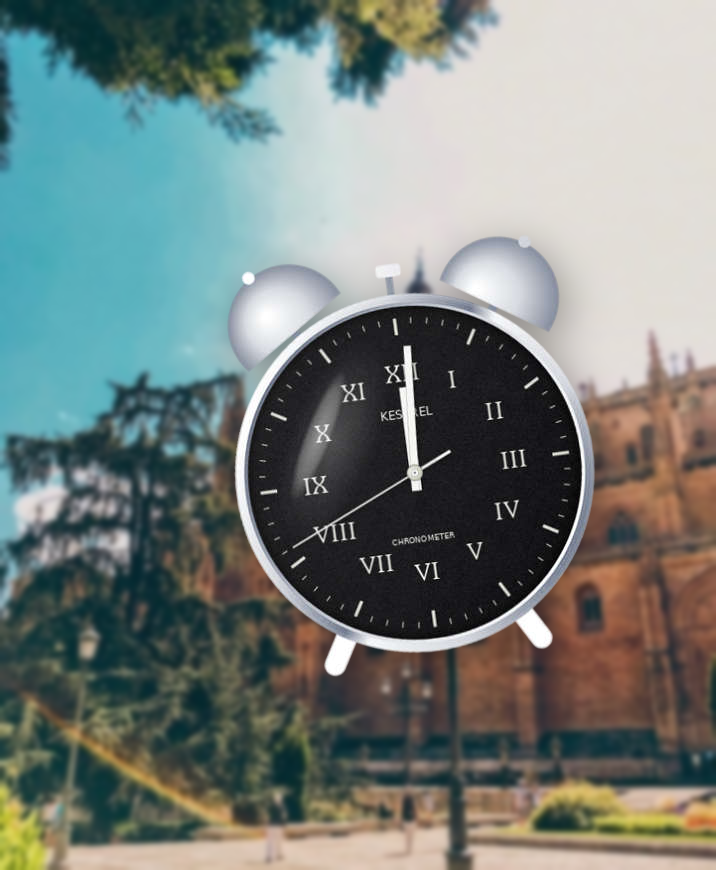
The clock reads {"hour": 12, "minute": 0, "second": 41}
